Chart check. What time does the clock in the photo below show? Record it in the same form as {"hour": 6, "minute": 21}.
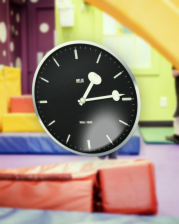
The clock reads {"hour": 1, "minute": 14}
